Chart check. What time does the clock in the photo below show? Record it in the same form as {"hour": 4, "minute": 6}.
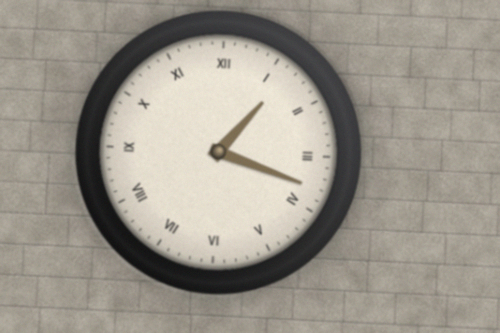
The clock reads {"hour": 1, "minute": 18}
